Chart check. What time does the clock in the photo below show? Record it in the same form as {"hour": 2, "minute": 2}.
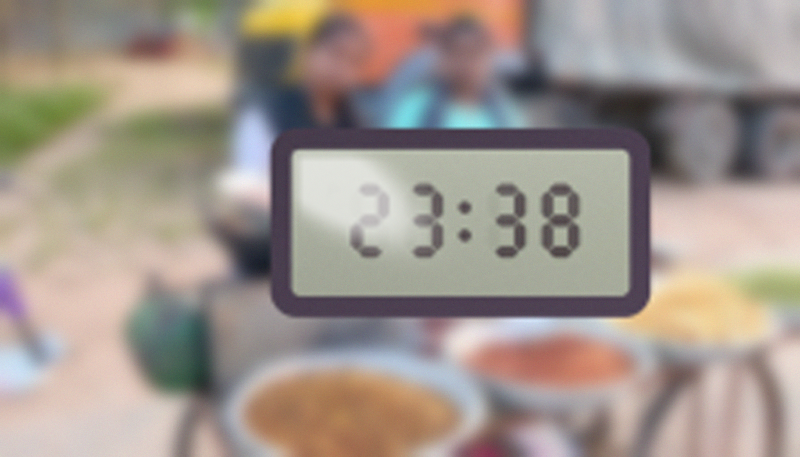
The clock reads {"hour": 23, "minute": 38}
